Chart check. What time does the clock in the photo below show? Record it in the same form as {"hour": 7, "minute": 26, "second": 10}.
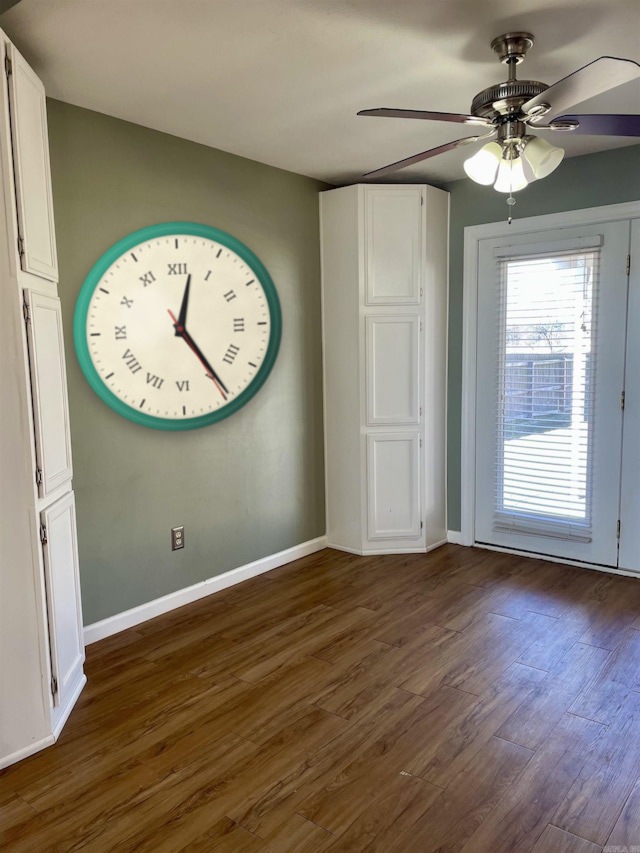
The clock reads {"hour": 12, "minute": 24, "second": 25}
